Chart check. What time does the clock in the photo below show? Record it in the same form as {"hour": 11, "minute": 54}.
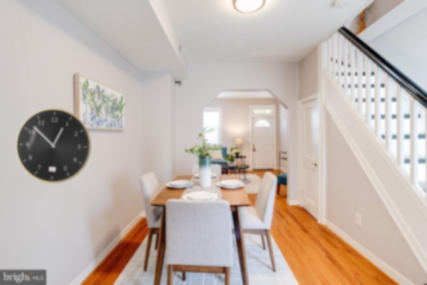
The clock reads {"hour": 12, "minute": 52}
